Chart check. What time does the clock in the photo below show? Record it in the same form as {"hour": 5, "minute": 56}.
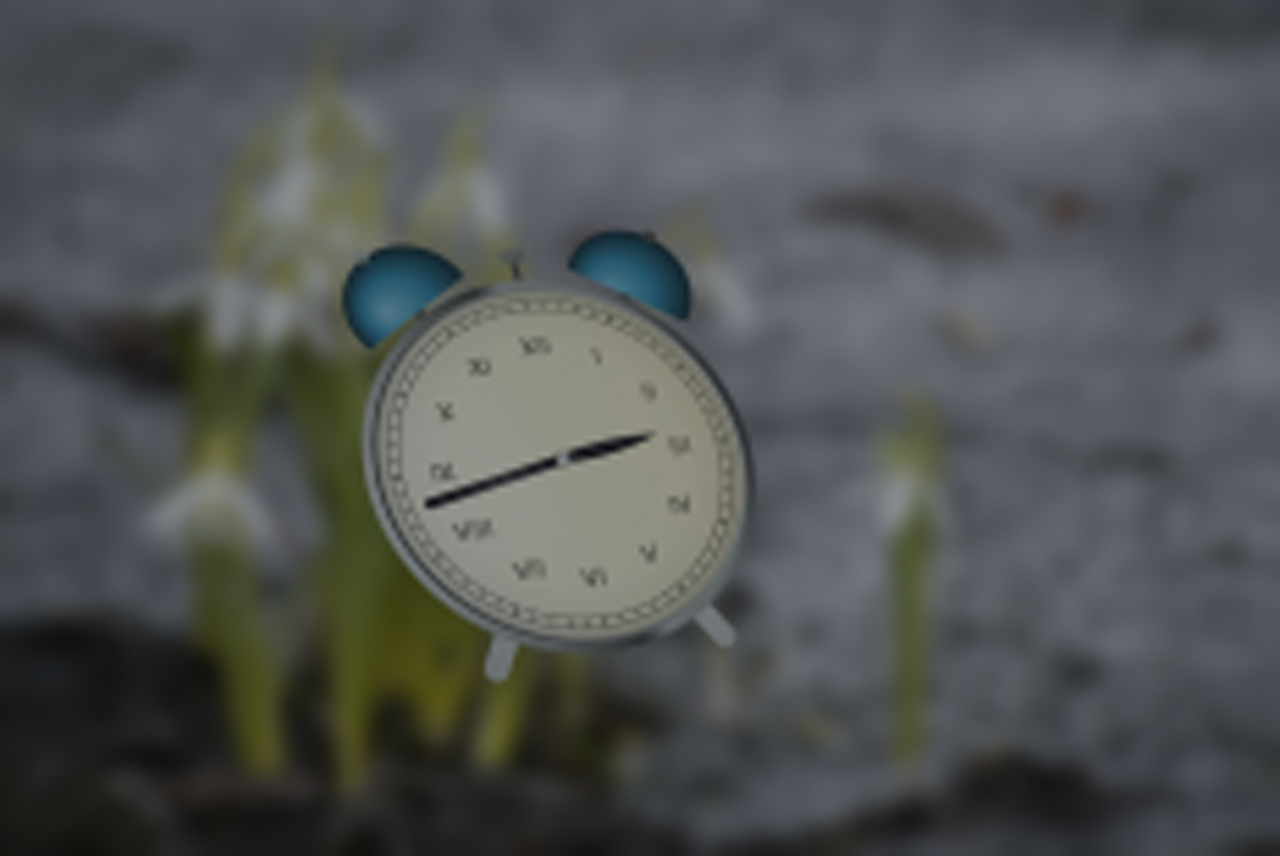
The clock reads {"hour": 2, "minute": 43}
